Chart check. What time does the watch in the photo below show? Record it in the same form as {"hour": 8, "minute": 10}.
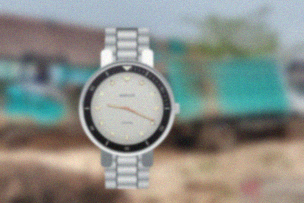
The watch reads {"hour": 9, "minute": 19}
